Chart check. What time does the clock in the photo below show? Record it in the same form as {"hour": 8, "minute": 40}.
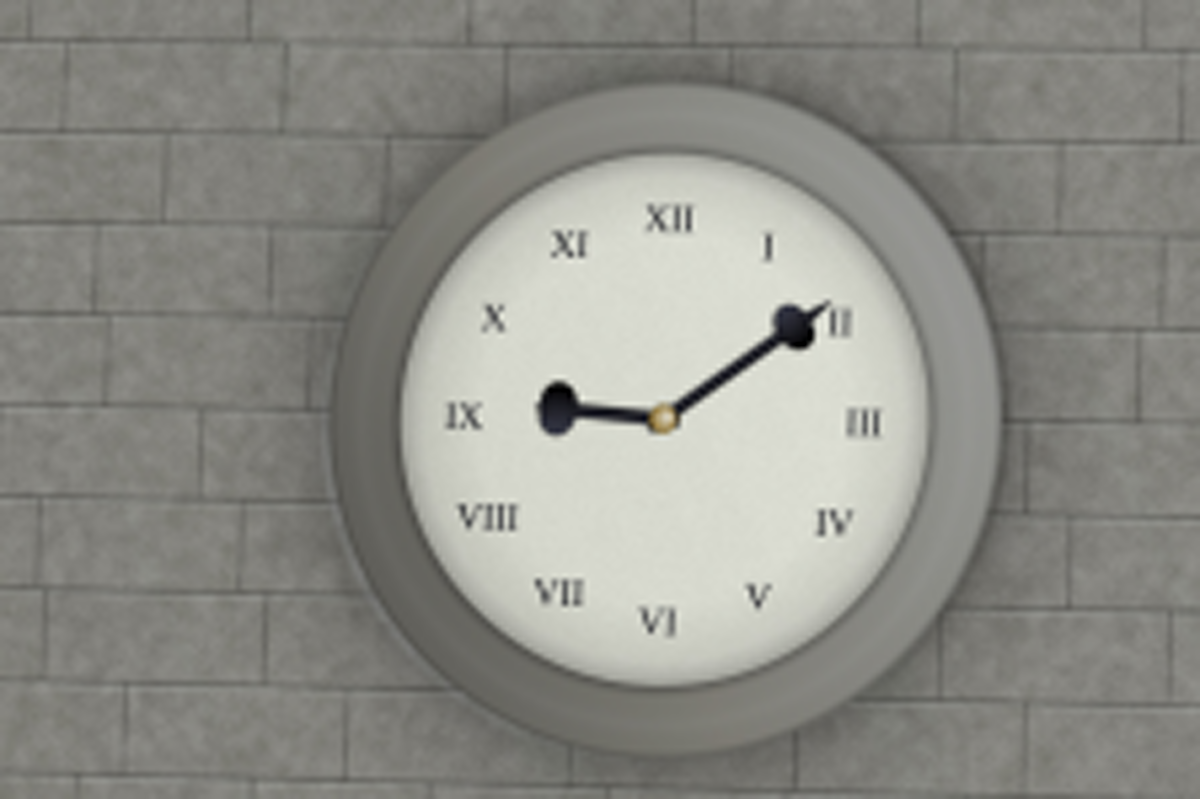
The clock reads {"hour": 9, "minute": 9}
